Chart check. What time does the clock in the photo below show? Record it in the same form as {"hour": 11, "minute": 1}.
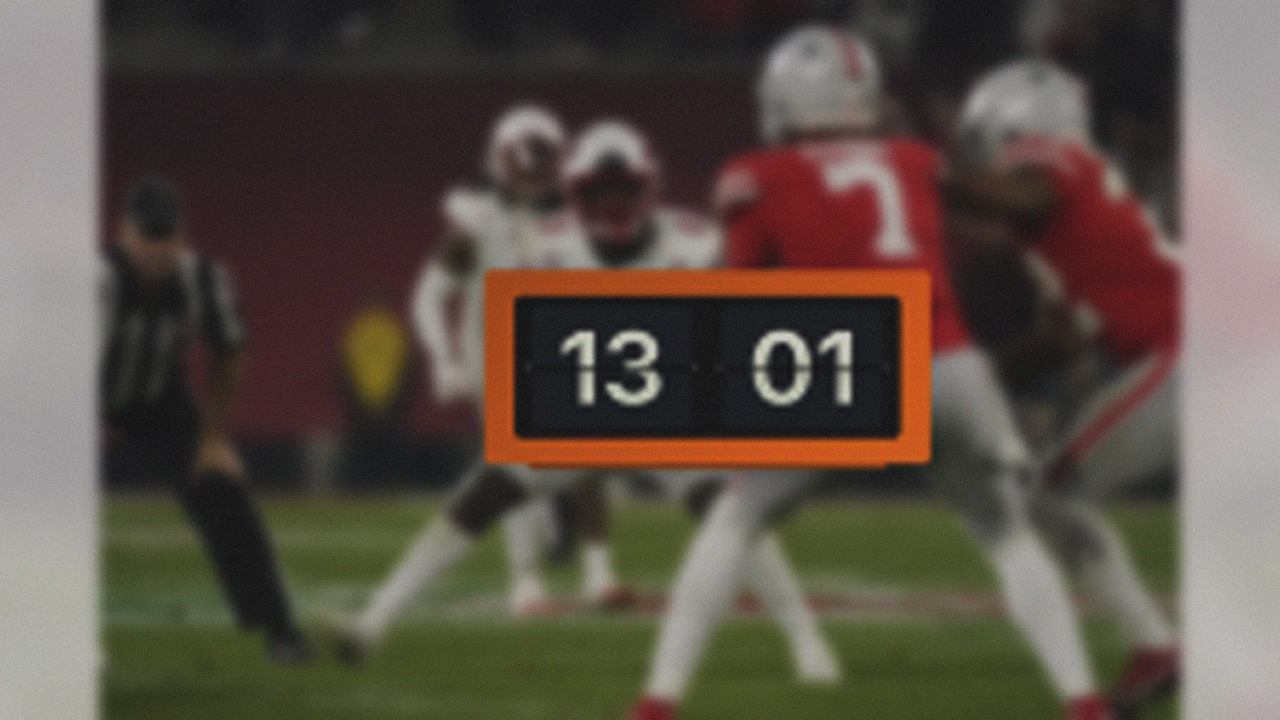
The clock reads {"hour": 13, "minute": 1}
